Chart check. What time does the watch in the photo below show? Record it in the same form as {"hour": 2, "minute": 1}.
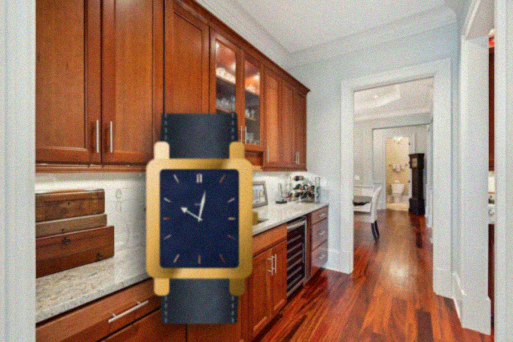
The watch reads {"hour": 10, "minute": 2}
